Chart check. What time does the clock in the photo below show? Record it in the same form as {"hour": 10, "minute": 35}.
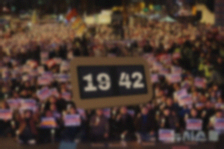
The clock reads {"hour": 19, "minute": 42}
